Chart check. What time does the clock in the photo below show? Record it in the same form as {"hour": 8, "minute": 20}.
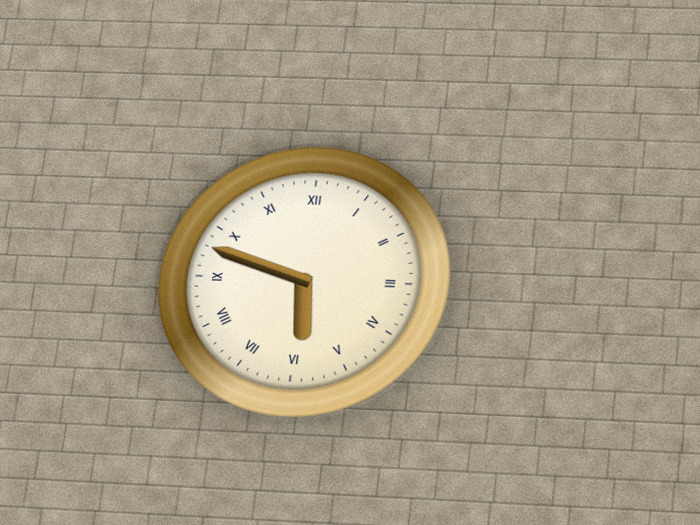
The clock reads {"hour": 5, "minute": 48}
